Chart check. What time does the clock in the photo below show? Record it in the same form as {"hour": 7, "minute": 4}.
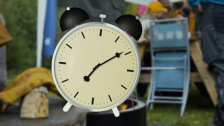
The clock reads {"hour": 7, "minute": 9}
